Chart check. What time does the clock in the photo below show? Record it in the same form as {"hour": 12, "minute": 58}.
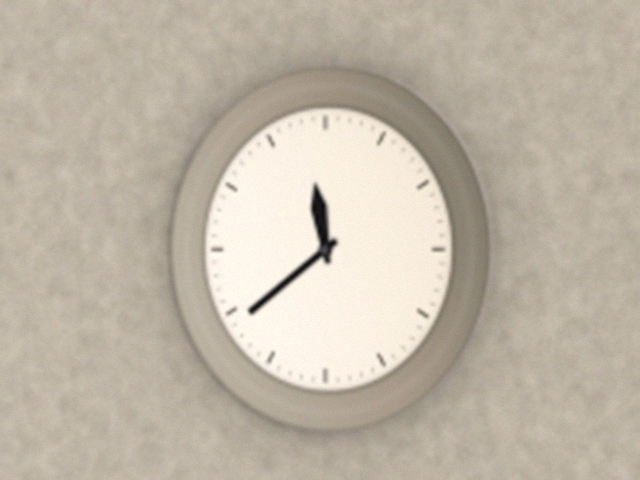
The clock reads {"hour": 11, "minute": 39}
